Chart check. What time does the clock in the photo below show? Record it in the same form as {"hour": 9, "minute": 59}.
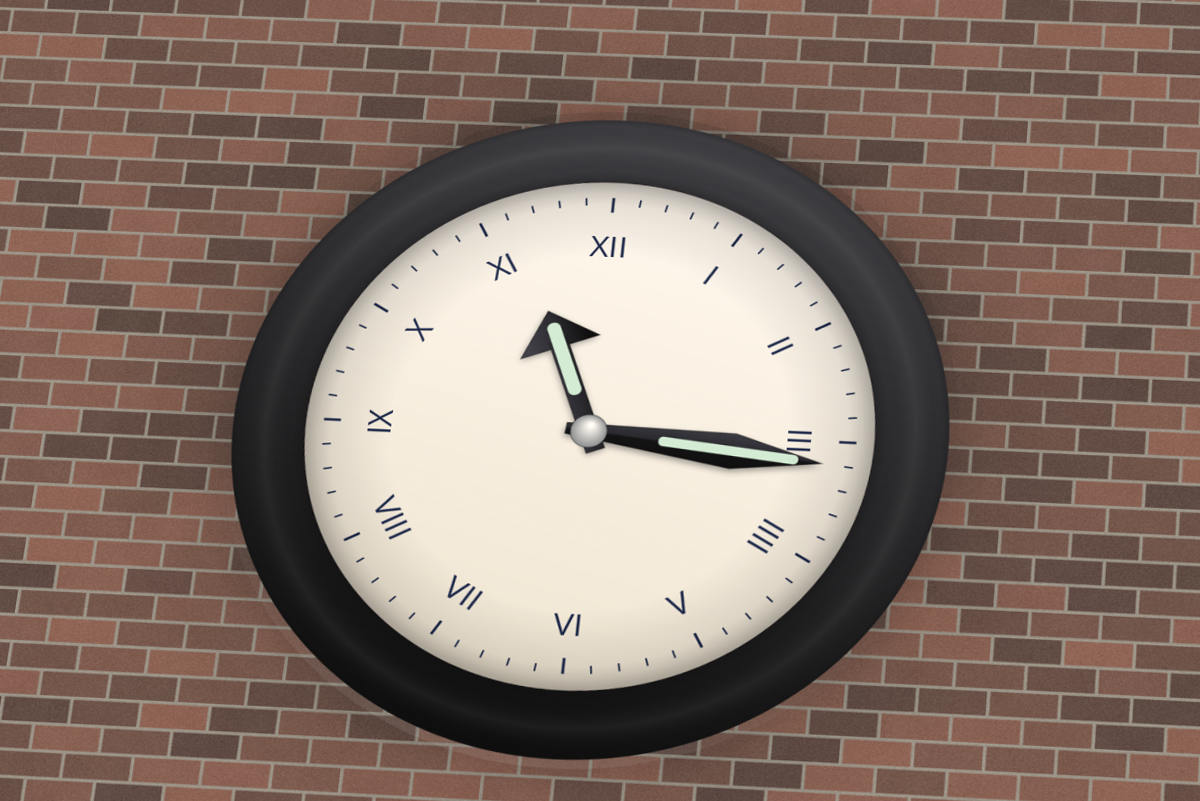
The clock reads {"hour": 11, "minute": 16}
